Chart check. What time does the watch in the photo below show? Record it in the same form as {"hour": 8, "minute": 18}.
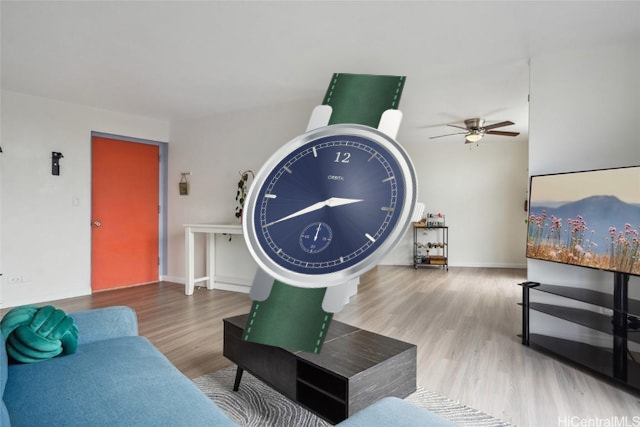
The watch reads {"hour": 2, "minute": 40}
